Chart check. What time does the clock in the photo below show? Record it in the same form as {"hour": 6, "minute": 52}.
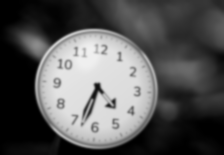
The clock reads {"hour": 4, "minute": 33}
